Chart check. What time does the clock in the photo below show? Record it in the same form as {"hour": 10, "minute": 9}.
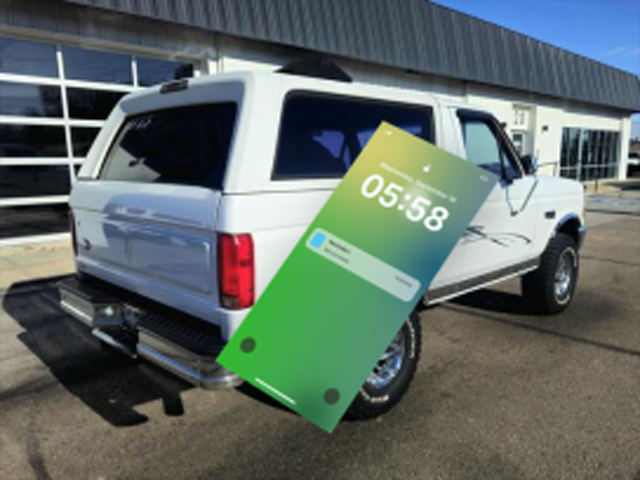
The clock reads {"hour": 5, "minute": 58}
